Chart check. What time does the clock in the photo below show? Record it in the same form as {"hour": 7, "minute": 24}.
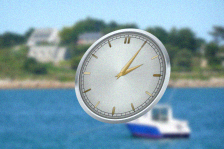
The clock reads {"hour": 2, "minute": 5}
